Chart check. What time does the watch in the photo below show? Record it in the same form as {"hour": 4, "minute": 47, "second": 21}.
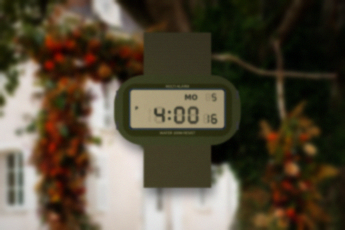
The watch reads {"hour": 4, "minute": 0, "second": 16}
